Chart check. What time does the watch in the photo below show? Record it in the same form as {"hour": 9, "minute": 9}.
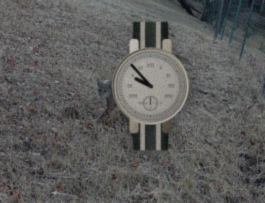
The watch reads {"hour": 9, "minute": 53}
